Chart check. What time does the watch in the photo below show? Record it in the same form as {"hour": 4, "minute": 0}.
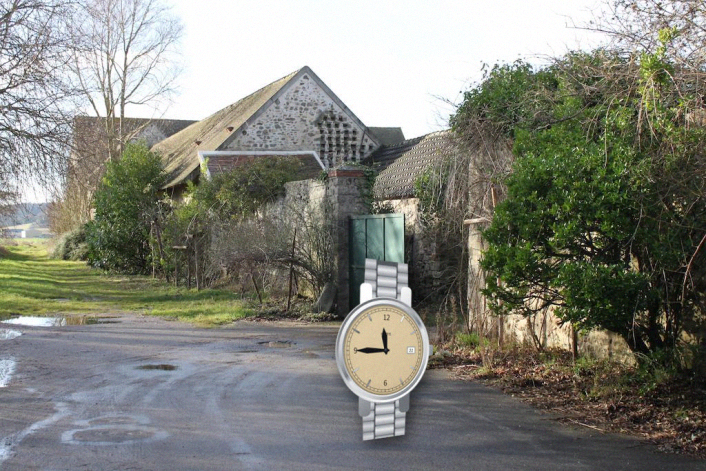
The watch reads {"hour": 11, "minute": 45}
